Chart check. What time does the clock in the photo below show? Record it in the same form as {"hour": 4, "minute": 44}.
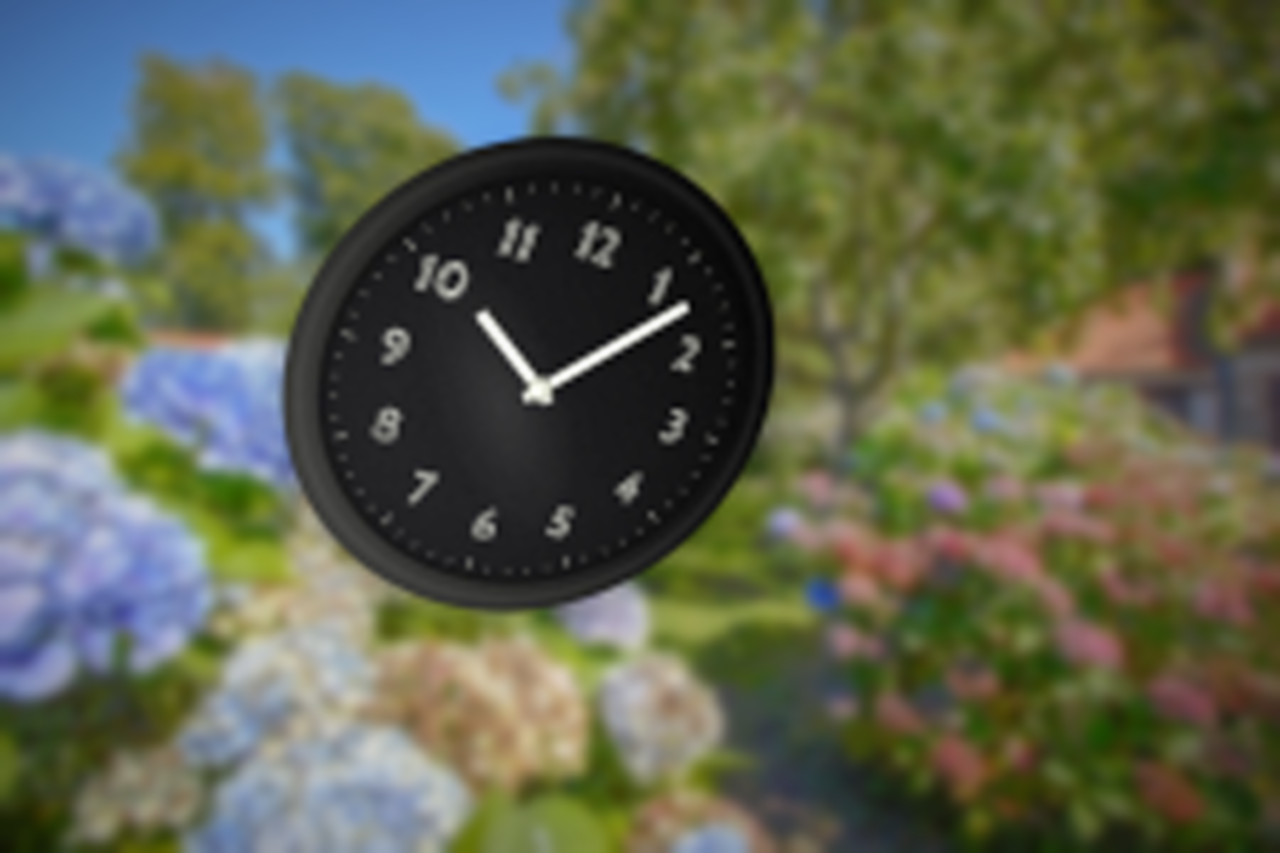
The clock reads {"hour": 10, "minute": 7}
